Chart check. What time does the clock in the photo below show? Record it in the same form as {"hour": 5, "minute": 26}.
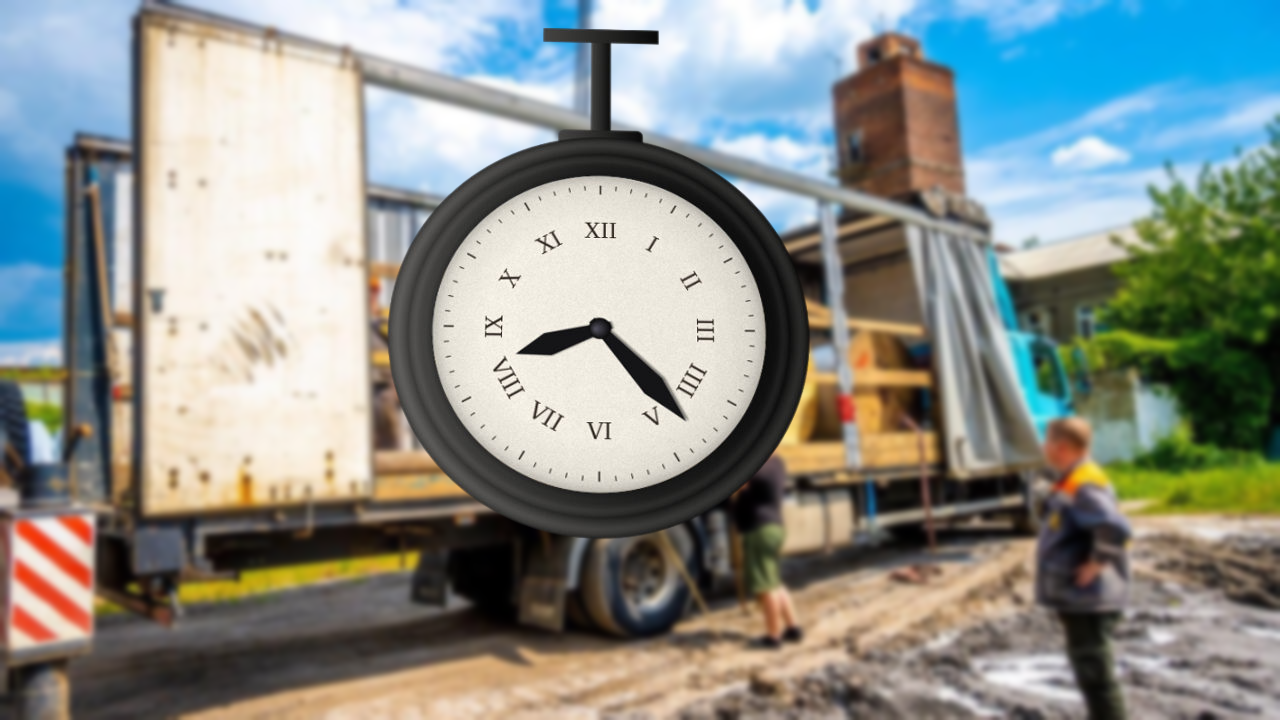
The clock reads {"hour": 8, "minute": 23}
